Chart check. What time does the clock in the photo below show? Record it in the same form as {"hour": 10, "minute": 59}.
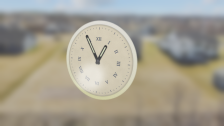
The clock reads {"hour": 12, "minute": 55}
